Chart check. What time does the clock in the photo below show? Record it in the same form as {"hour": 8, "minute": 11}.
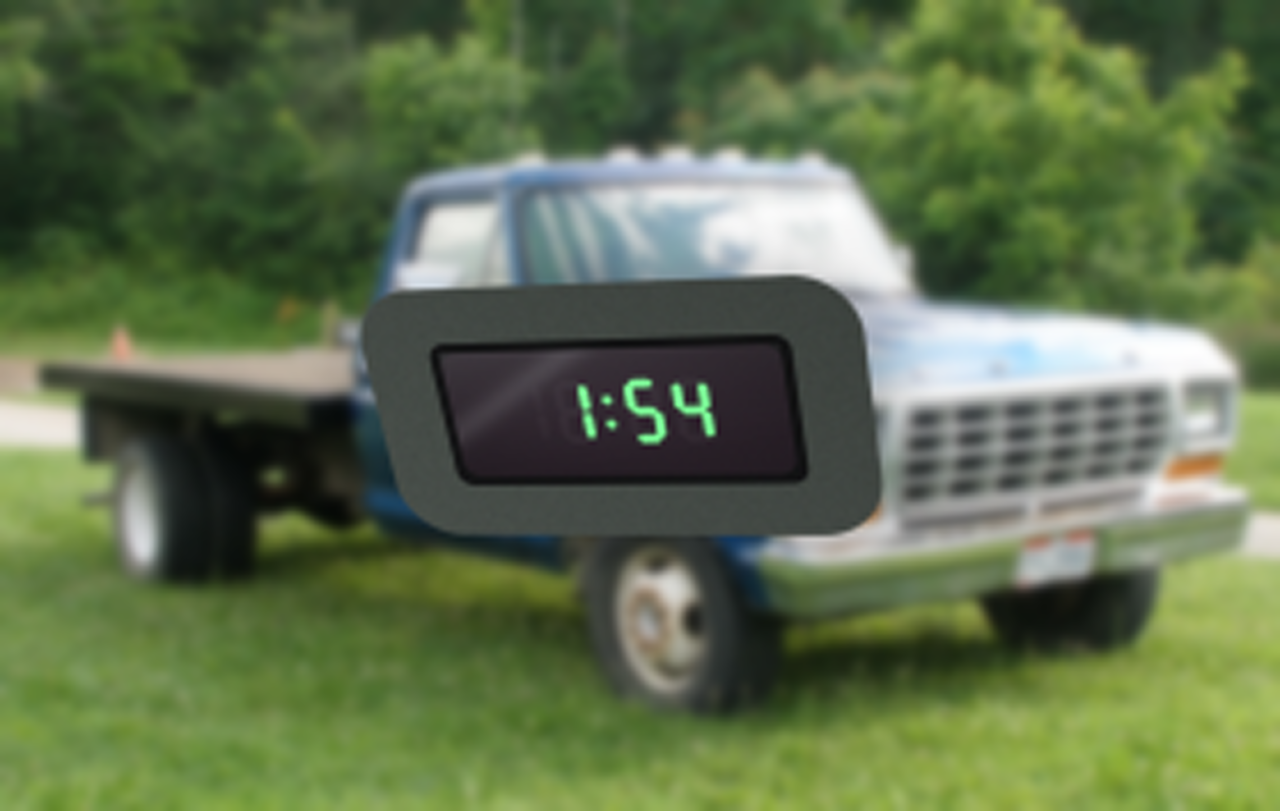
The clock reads {"hour": 1, "minute": 54}
